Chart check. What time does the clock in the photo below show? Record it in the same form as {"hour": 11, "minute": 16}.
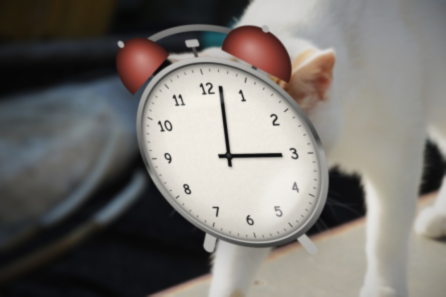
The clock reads {"hour": 3, "minute": 2}
